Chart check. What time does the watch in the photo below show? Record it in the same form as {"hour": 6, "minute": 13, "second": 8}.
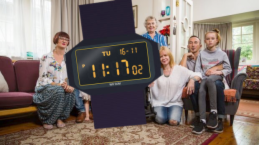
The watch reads {"hour": 11, "minute": 17, "second": 2}
